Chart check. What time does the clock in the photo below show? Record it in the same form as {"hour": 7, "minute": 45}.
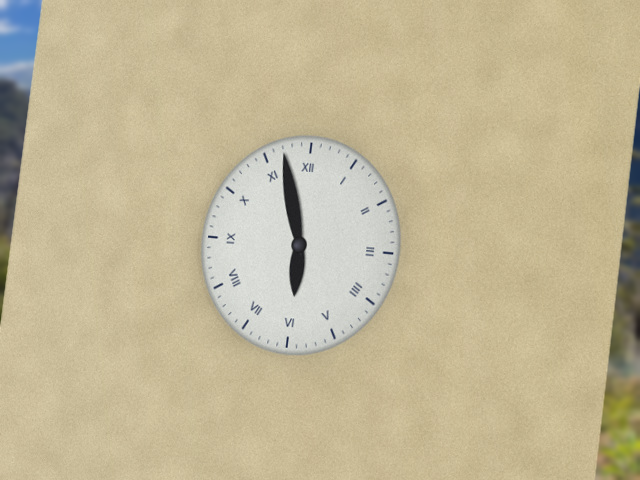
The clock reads {"hour": 5, "minute": 57}
